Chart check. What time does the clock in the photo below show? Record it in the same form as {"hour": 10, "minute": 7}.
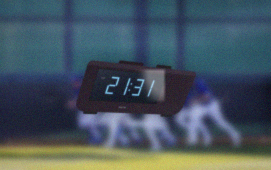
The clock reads {"hour": 21, "minute": 31}
